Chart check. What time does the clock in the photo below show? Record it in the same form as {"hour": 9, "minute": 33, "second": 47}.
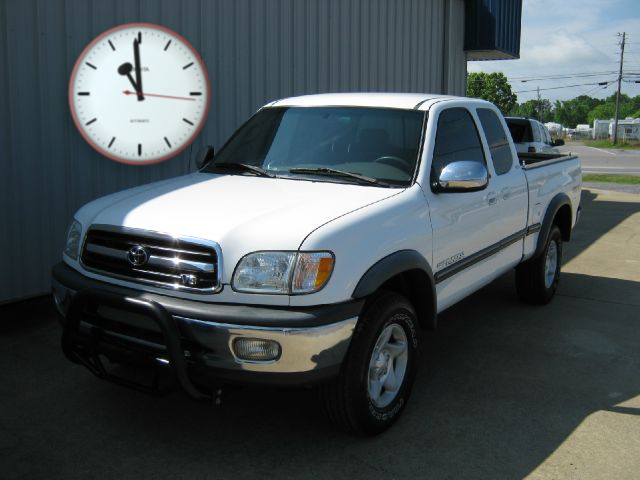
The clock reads {"hour": 10, "minute": 59, "second": 16}
